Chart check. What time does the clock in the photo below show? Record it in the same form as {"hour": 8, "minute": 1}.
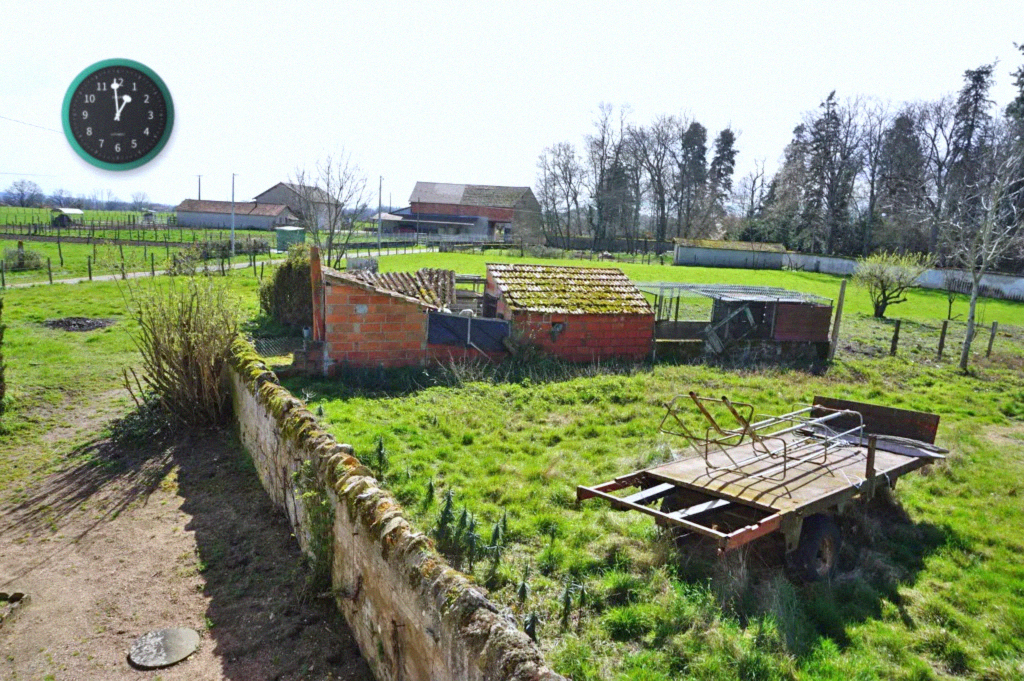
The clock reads {"hour": 12, "minute": 59}
